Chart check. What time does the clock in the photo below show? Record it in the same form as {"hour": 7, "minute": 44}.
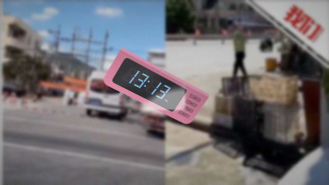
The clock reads {"hour": 13, "minute": 13}
